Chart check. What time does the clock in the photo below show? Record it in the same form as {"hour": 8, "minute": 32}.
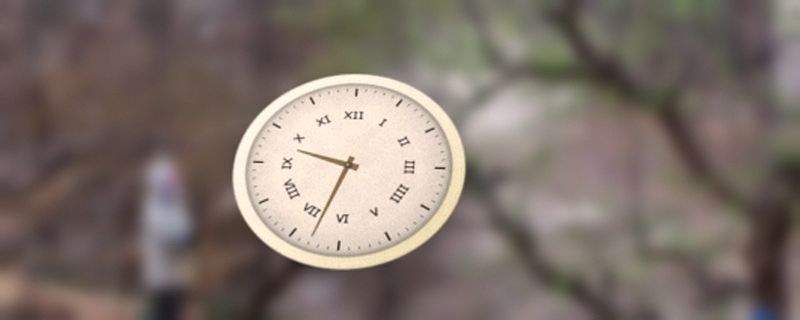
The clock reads {"hour": 9, "minute": 33}
